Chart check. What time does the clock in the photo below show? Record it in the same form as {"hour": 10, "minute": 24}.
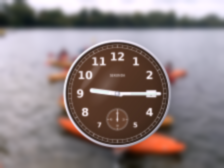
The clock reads {"hour": 9, "minute": 15}
